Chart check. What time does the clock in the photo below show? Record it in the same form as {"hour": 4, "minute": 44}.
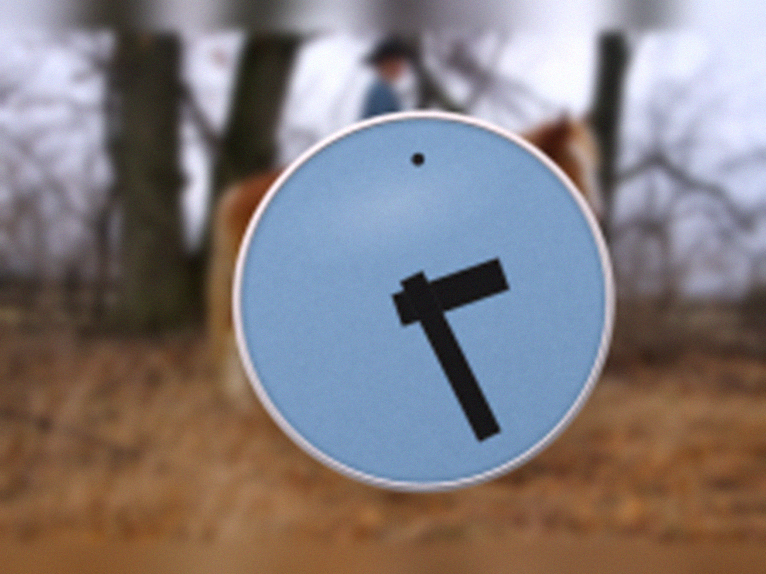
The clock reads {"hour": 2, "minute": 26}
